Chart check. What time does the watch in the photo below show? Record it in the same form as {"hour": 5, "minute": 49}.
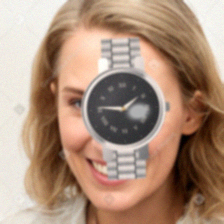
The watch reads {"hour": 1, "minute": 46}
